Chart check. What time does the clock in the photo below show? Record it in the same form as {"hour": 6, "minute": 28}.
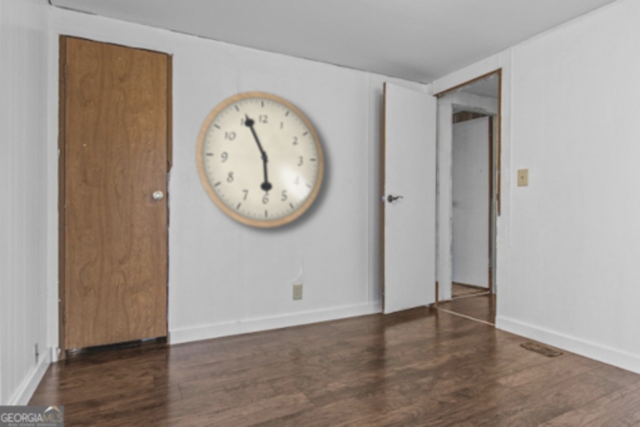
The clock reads {"hour": 5, "minute": 56}
